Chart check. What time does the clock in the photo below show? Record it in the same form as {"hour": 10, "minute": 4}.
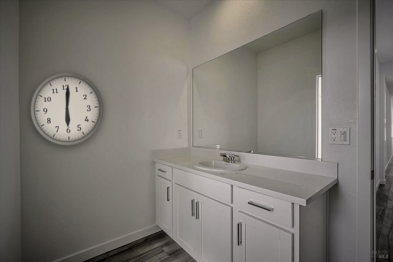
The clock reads {"hour": 6, "minute": 1}
